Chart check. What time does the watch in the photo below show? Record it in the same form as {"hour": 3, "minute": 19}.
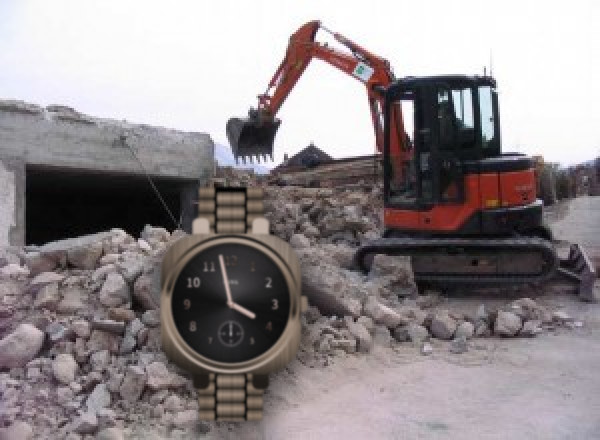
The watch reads {"hour": 3, "minute": 58}
